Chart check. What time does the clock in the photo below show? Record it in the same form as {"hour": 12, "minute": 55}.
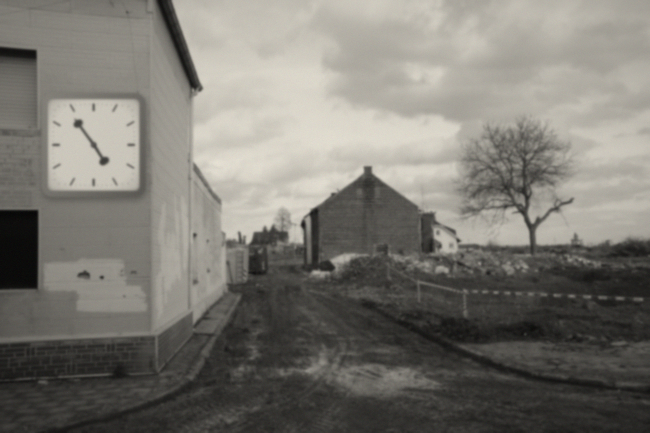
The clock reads {"hour": 4, "minute": 54}
